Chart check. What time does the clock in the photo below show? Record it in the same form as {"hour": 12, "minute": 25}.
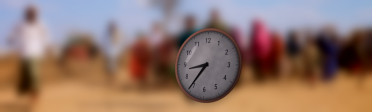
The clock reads {"hour": 8, "minute": 36}
